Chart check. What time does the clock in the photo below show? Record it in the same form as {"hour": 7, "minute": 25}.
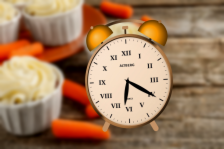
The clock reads {"hour": 6, "minute": 20}
